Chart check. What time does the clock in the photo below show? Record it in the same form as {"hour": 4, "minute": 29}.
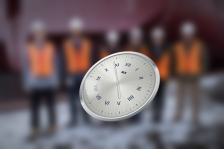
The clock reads {"hour": 4, "minute": 54}
